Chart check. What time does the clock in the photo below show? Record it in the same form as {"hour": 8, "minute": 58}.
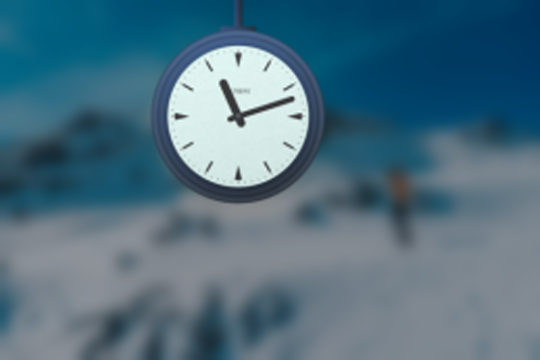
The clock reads {"hour": 11, "minute": 12}
